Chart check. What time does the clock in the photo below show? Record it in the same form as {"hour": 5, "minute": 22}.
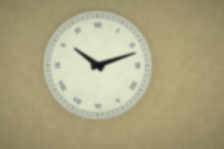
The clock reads {"hour": 10, "minute": 12}
